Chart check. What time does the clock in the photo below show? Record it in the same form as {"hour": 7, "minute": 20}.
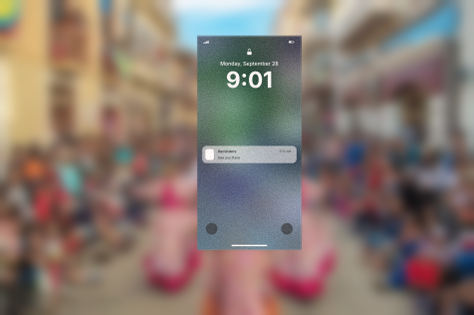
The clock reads {"hour": 9, "minute": 1}
